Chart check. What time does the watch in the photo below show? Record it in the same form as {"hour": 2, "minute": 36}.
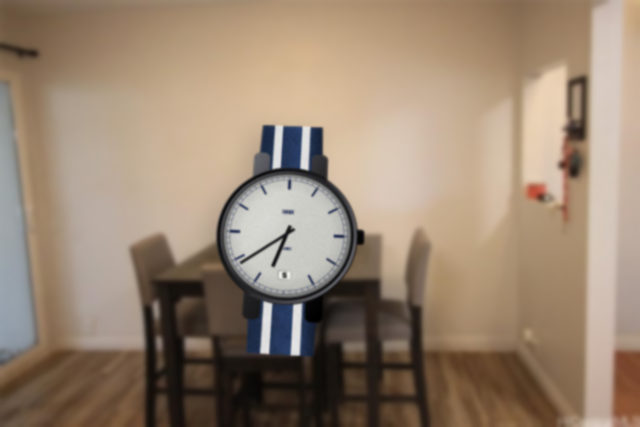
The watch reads {"hour": 6, "minute": 39}
